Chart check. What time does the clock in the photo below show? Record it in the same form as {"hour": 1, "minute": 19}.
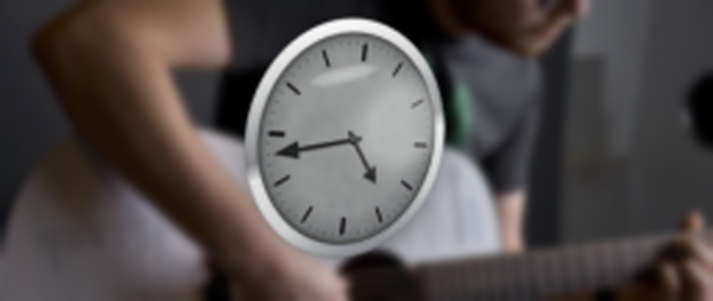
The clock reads {"hour": 4, "minute": 43}
